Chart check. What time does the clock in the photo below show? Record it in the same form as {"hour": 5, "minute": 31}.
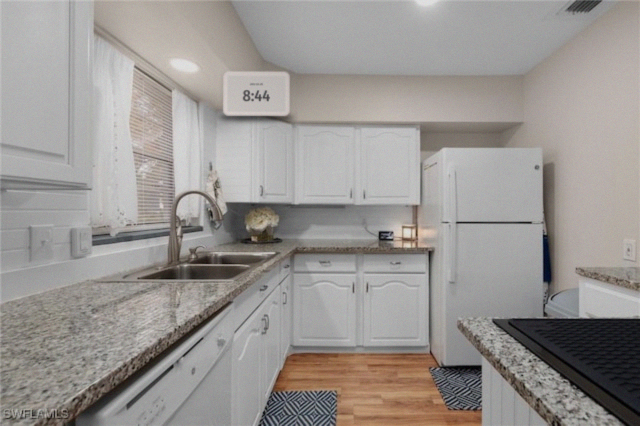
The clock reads {"hour": 8, "minute": 44}
